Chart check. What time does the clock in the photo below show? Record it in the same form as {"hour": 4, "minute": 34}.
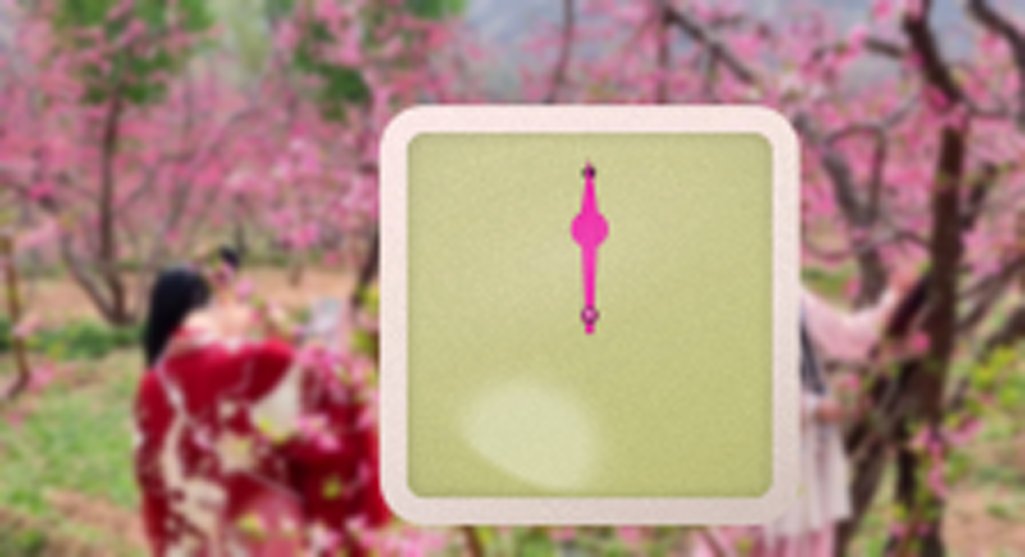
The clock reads {"hour": 12, "minute": 0}
